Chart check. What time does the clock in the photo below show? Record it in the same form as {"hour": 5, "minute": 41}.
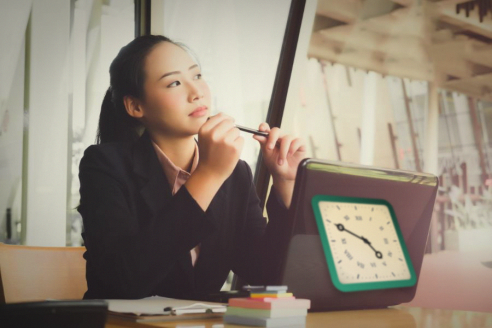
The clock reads {"hour": 4, "minute": 50}
